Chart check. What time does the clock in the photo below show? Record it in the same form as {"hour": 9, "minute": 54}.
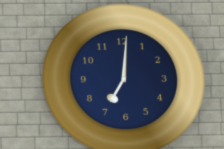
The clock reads {"hour": 7, "minute": 1}
